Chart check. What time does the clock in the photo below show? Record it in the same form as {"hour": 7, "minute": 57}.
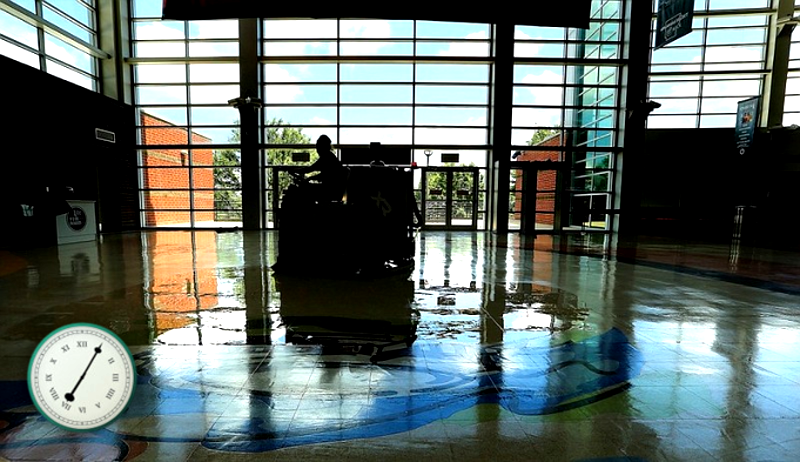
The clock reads {"hour": 7, "minute": 5}
